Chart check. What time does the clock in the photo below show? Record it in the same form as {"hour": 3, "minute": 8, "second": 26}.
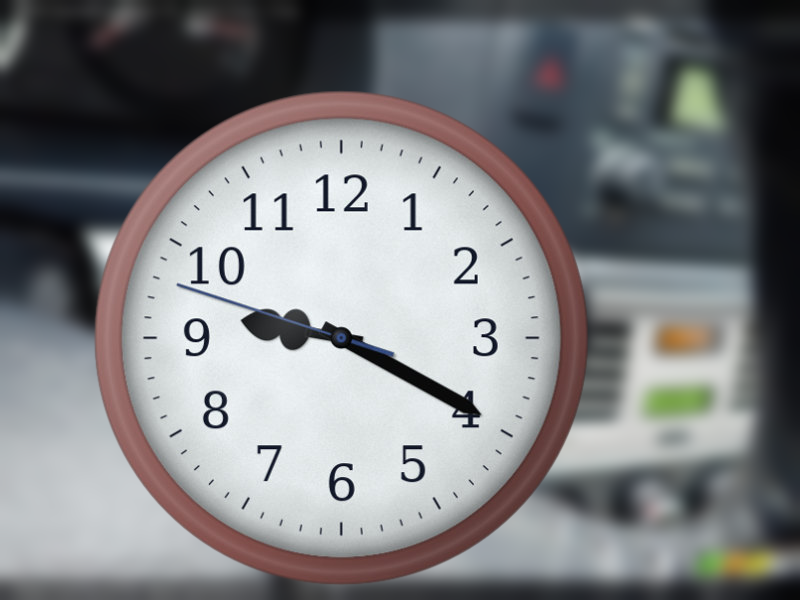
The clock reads {"hour": 9, "minute": 19, "second": 48}
